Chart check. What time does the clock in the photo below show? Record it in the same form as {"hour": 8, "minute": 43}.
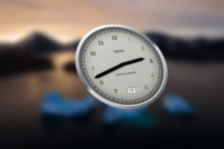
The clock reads {"hour": 2, "minute": 42}
